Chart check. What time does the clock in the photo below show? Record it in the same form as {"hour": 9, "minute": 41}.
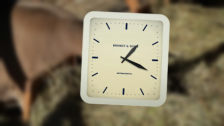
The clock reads {"hour": 1, "minute": 19}
